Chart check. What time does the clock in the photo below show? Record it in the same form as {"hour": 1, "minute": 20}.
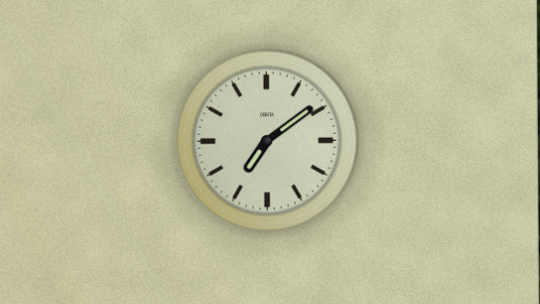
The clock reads {"hour": 7, "minute": 9}
